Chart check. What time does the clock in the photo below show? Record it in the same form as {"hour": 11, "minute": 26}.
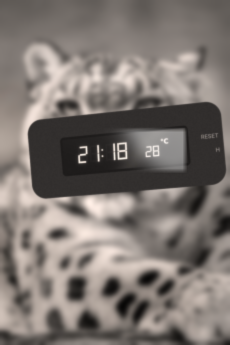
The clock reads {"hour": 21, "minute": 18}
